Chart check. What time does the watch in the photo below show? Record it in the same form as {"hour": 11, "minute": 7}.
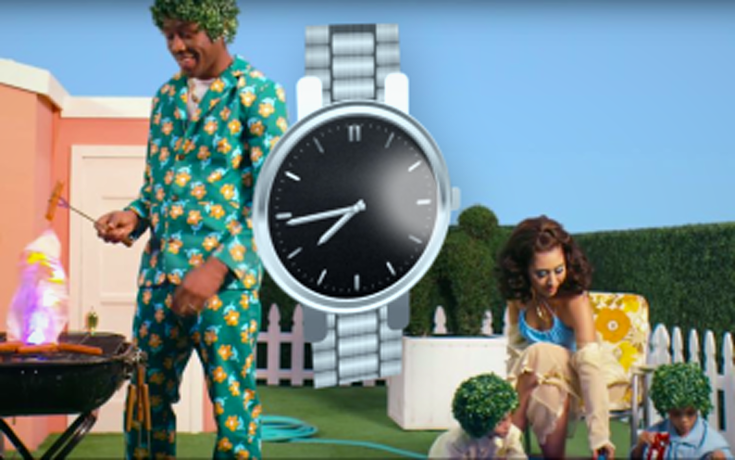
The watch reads {"hour": 7, "minute": 44}
